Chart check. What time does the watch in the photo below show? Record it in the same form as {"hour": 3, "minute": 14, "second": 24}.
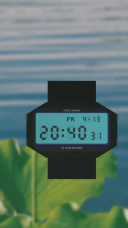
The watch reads {"hour": 20, "minute": 40, "second": 31}
